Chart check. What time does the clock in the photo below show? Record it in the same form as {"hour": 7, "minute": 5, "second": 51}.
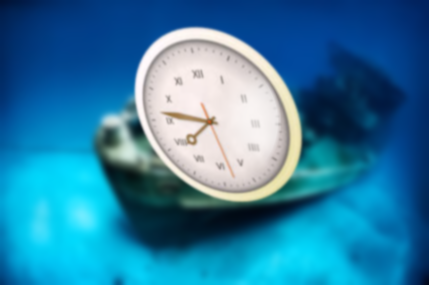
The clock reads {"hour": 7, "minute": 46, "second": 28}
